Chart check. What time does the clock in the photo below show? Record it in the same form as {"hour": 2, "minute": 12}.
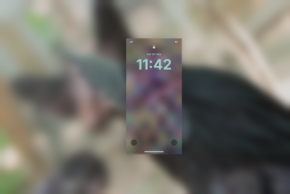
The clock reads {"hour": 11, "minute": 42}
